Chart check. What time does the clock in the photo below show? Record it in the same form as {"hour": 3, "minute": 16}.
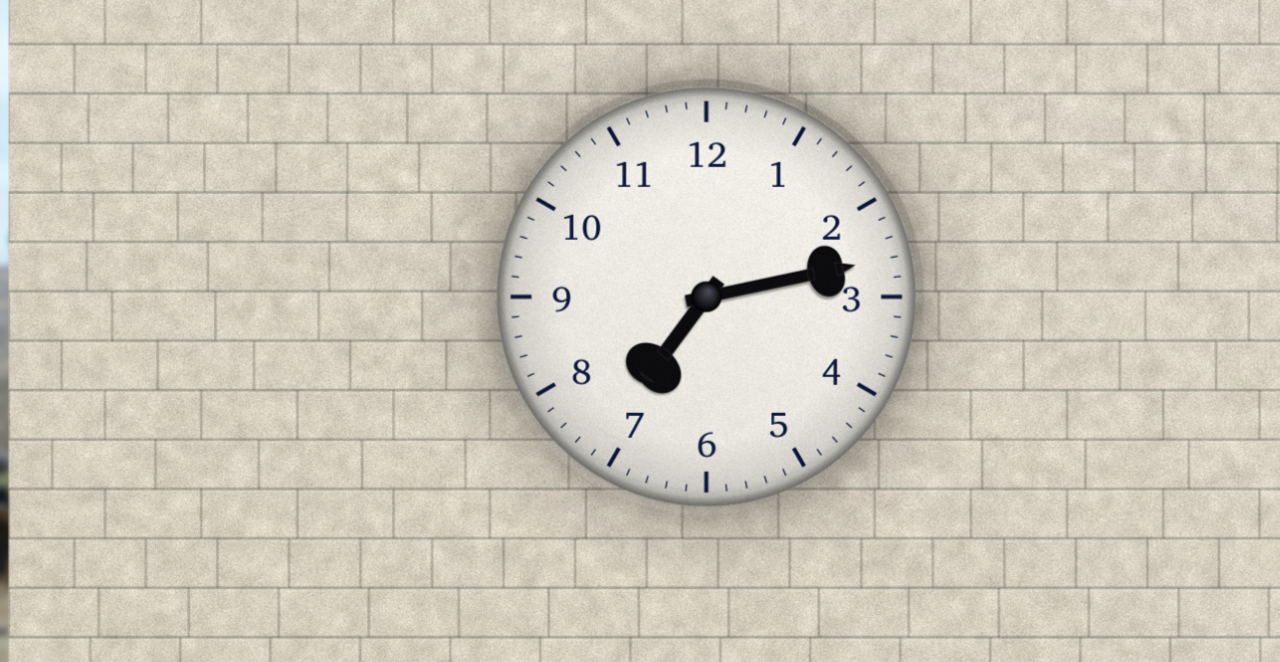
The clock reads {"hour": 7, "minute": 13}
